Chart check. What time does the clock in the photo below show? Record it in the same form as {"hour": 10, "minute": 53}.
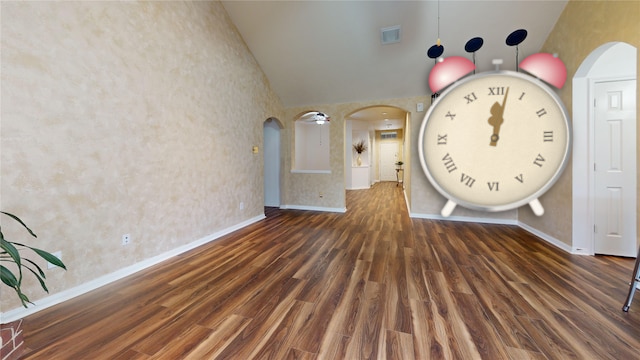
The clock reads {"hour": 12, "minute": 2}
